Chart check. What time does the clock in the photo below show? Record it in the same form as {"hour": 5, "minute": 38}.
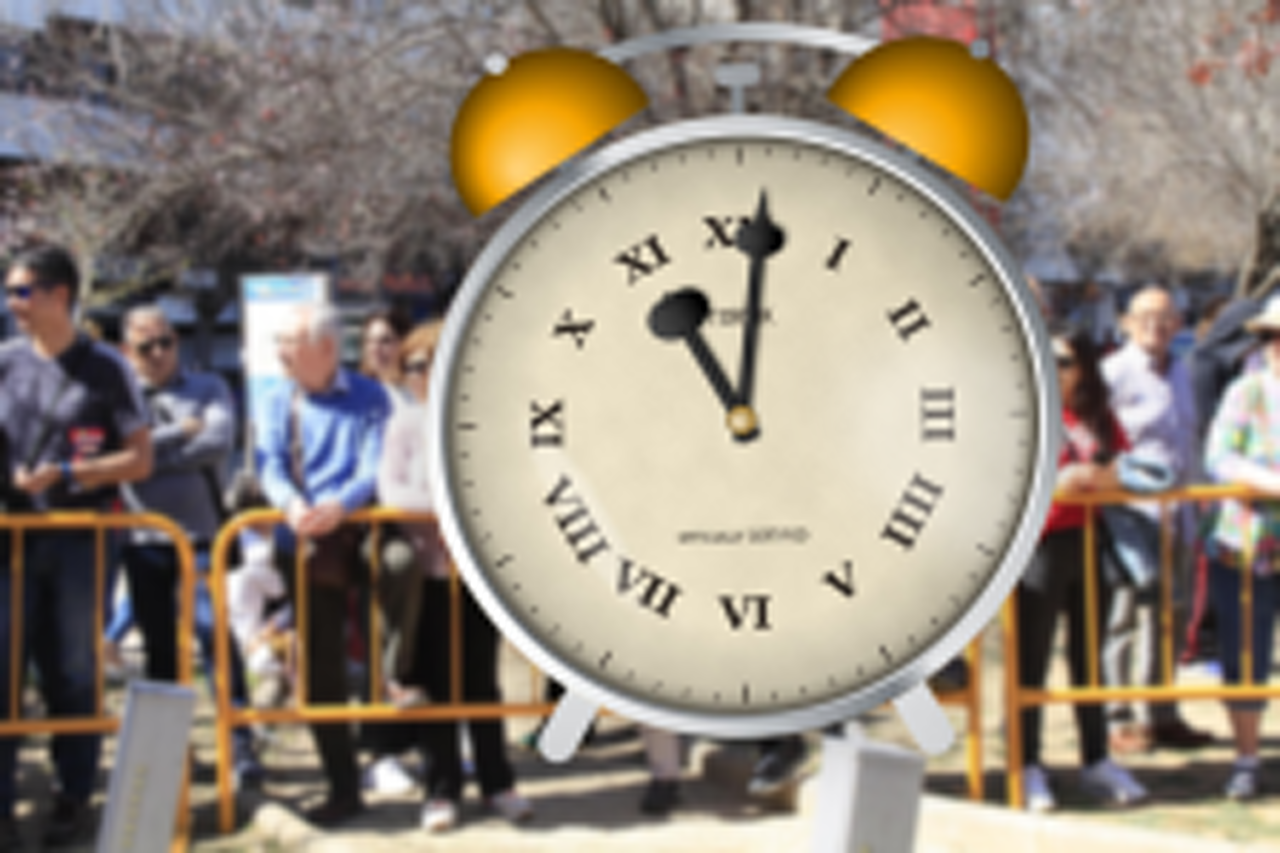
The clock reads {"hour": 11, "minute": 1}
